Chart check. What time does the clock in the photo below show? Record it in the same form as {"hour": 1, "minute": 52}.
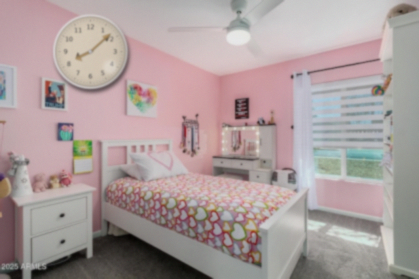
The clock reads {"hour": 8, "minute": 8}
